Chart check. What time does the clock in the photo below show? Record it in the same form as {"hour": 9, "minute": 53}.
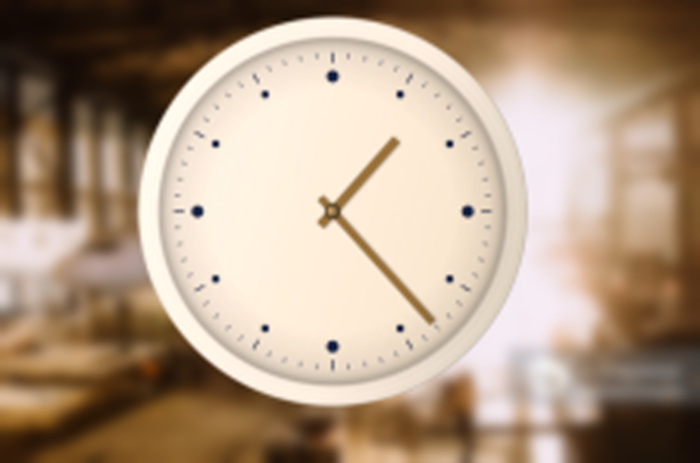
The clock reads {"hour": 1, "minute": 23}
